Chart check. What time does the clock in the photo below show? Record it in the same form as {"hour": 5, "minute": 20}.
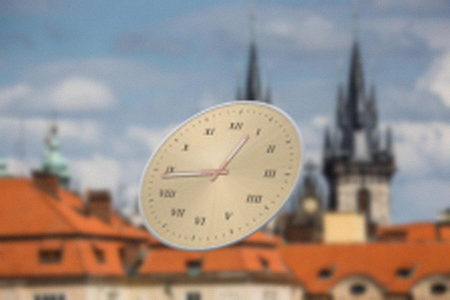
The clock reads {"hour": 12, "minute": 44}
